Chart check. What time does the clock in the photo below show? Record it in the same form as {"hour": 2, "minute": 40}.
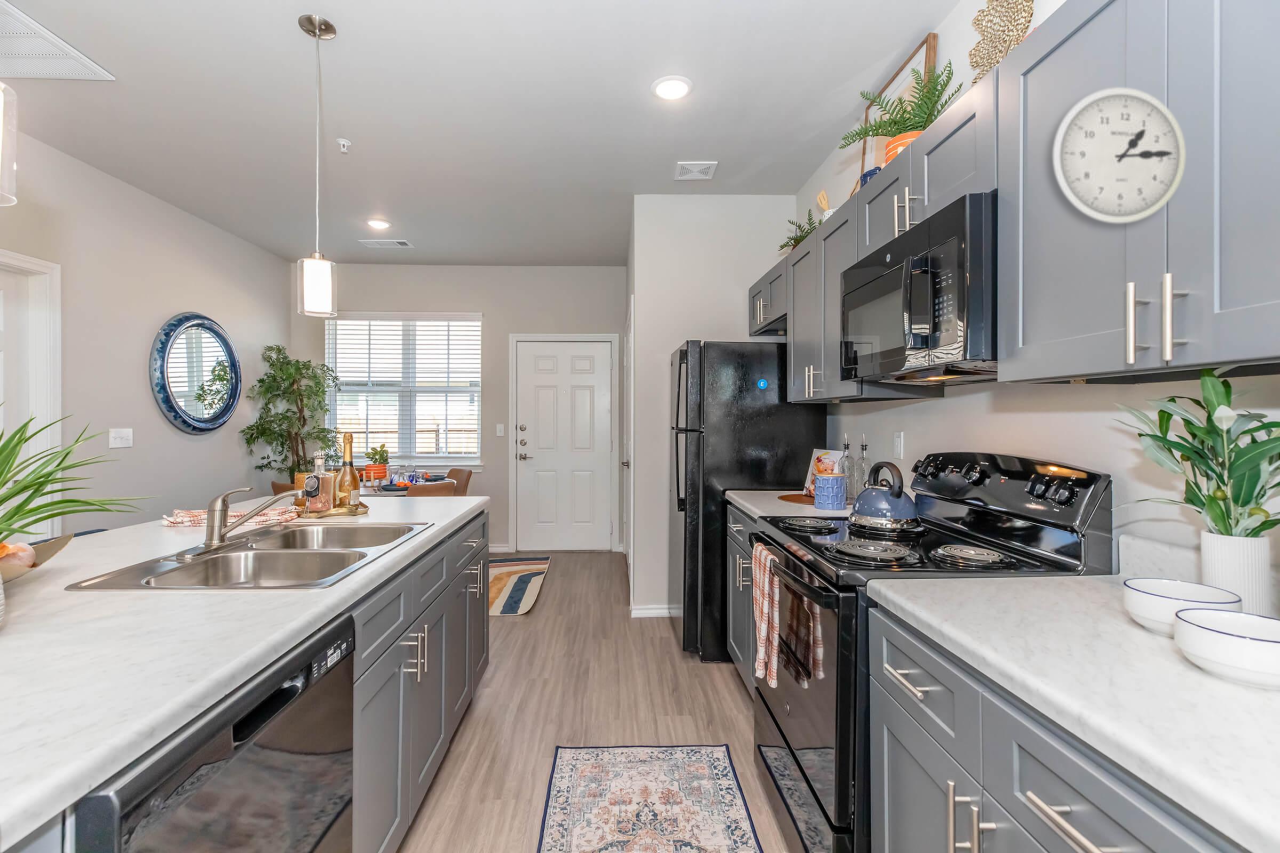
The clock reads {"hour": 1, "minute": 14}
